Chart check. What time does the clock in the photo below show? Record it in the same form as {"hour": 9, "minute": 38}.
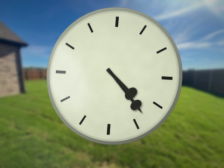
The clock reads {"hour": 4, "minute": 23}
